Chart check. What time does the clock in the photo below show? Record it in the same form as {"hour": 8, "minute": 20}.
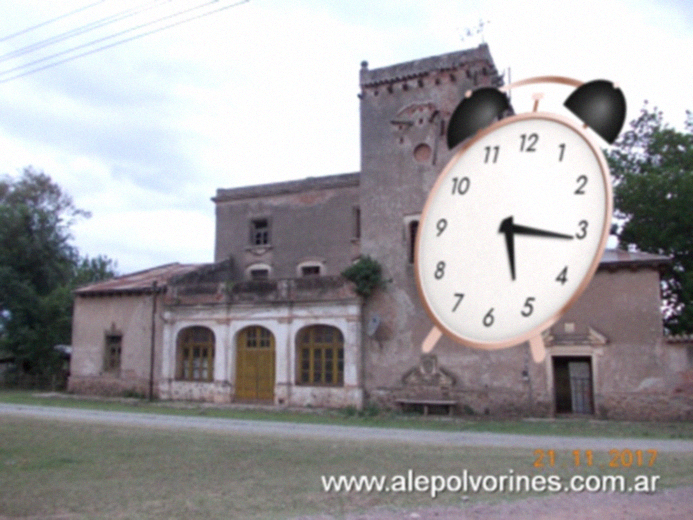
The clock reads {"hour": 5, "minute": 16}
